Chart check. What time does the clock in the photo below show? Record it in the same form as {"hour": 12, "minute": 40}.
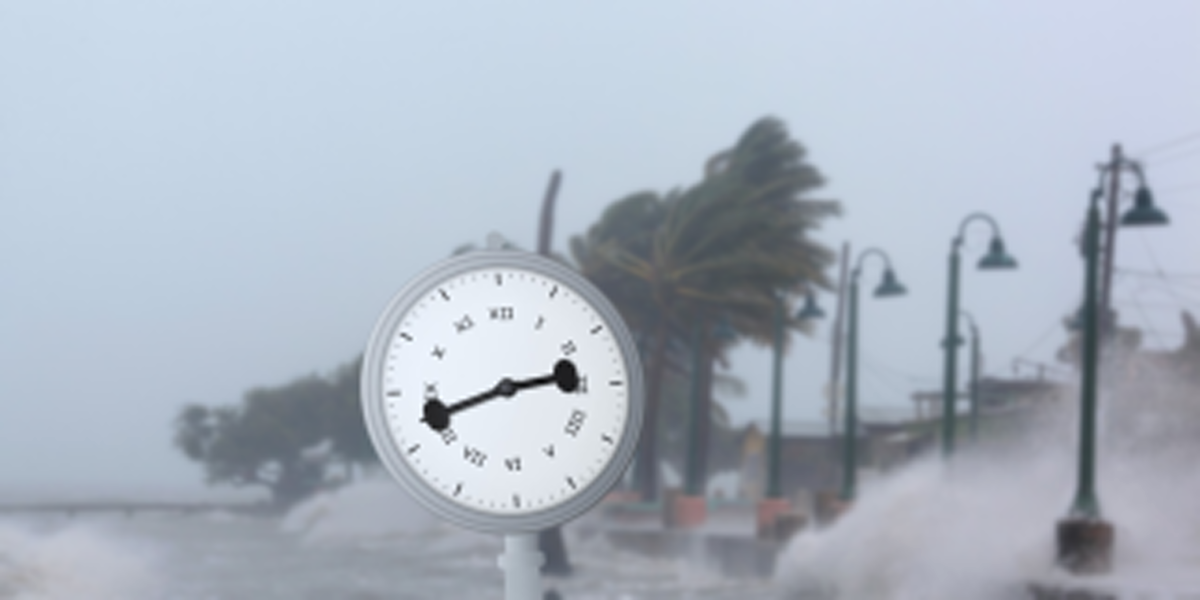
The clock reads {"hour": 2, "minute": 42}
